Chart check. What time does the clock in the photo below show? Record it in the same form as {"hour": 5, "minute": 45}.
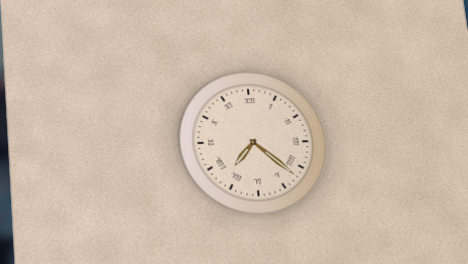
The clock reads {"hour": 7, "minute": 22}
